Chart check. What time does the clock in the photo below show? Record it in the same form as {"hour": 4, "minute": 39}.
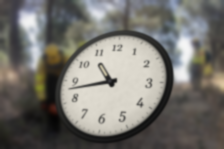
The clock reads {"hour": 10, "minute": 43}
